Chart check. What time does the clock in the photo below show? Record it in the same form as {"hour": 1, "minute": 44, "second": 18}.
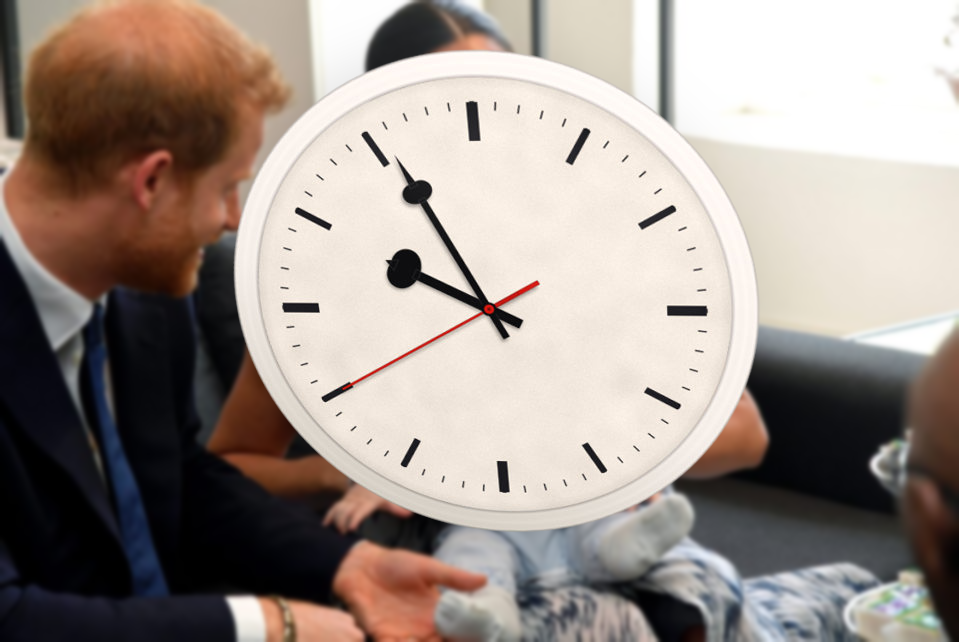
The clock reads {"hour": 9, "minute": 55, "second": 40}
